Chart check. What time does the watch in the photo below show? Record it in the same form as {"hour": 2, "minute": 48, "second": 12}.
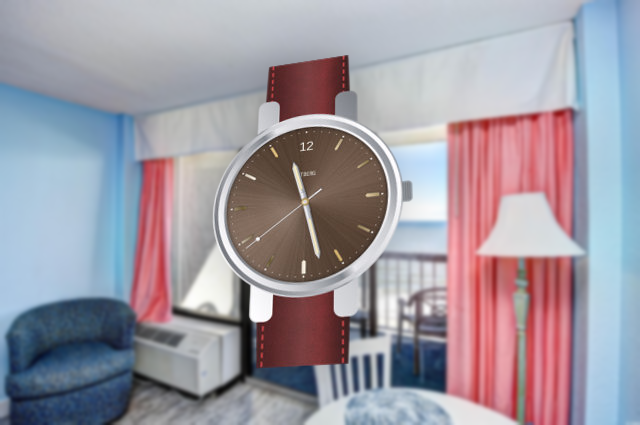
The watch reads {"hour": 11, "minute": 27, "second": 39}
